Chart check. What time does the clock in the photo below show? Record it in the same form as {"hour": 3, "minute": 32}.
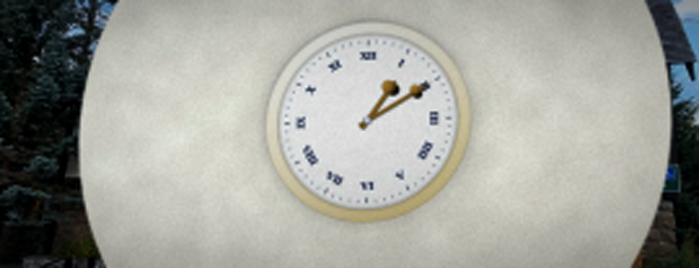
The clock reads {"hour": 1, "minute": 10}
